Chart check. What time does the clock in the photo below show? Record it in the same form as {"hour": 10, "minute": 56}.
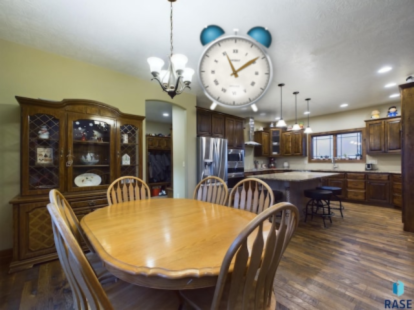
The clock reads {"hour": 11, "minute": 9}
